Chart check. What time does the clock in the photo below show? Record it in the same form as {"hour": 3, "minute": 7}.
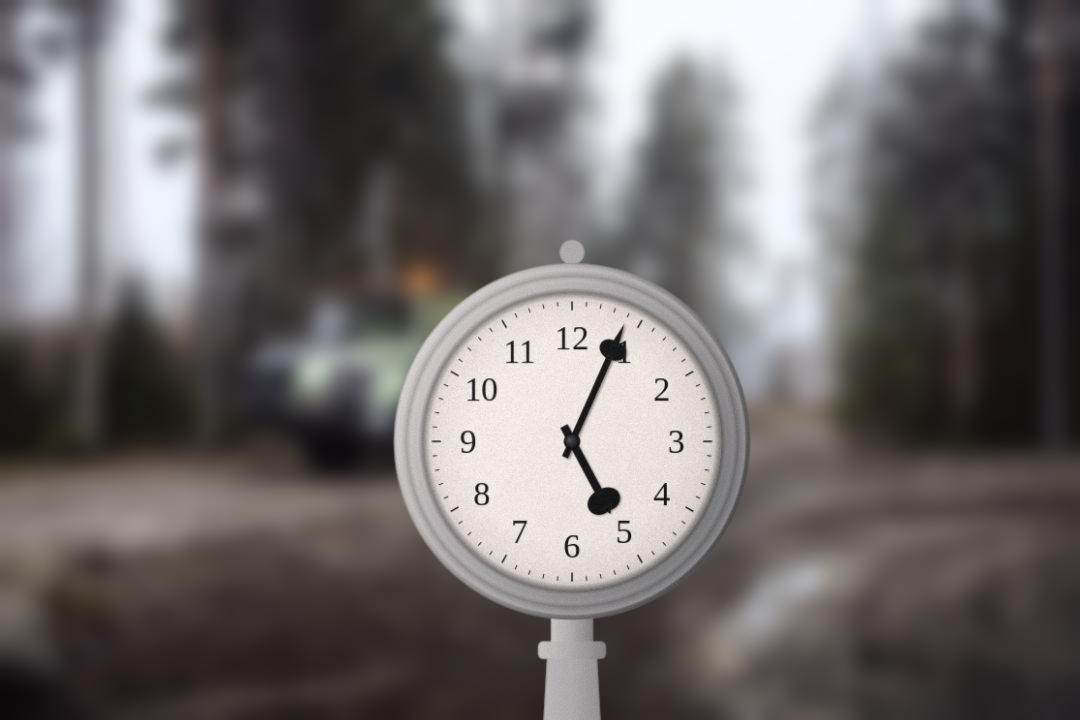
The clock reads {"hour": 5, "minute": 4}
